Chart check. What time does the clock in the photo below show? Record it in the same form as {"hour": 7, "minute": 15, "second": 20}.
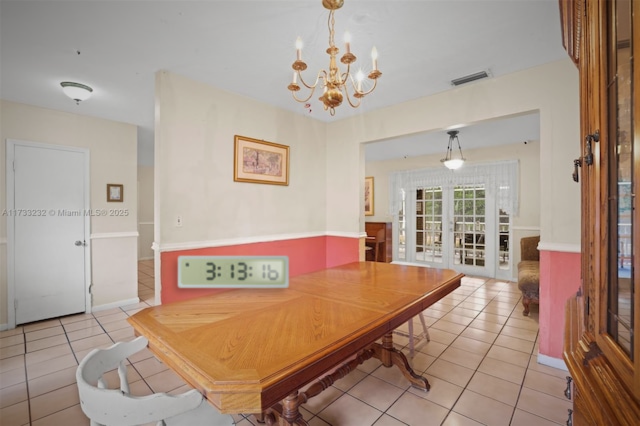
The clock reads {"hour": 3, "minute": 13, "second": 16}
